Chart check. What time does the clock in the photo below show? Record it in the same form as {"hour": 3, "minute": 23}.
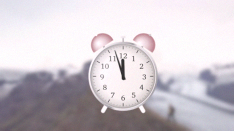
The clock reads {"hour": 11, "minute": 57}
